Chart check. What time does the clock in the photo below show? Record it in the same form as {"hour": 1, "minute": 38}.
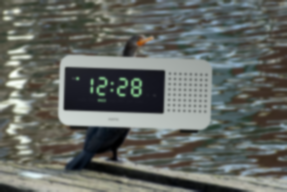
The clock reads {"hour": 12, "minute": 28}
